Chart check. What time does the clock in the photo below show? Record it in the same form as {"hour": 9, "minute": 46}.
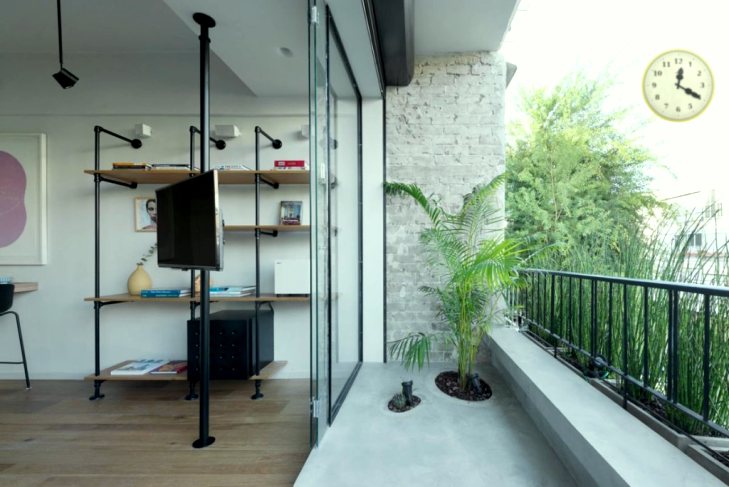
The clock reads {"hour": 12, "minute": 20}
